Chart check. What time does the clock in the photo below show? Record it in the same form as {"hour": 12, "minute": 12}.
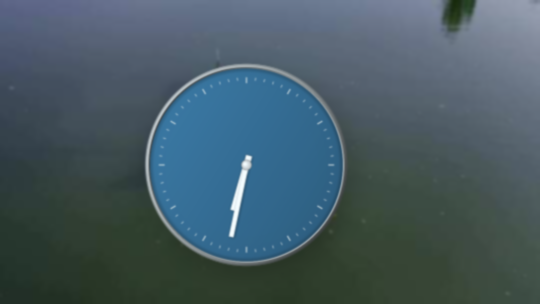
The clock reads {"hour": 6, "minute": 32}
